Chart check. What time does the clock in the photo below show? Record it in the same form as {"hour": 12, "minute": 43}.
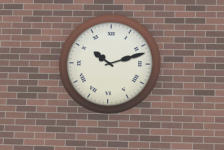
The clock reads {"hour": 10, "minute": 12}
